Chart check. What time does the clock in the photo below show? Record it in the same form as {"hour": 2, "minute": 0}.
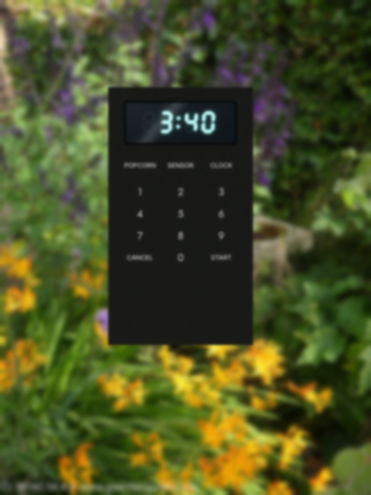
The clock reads {"hour": 3, "minute": 40}
